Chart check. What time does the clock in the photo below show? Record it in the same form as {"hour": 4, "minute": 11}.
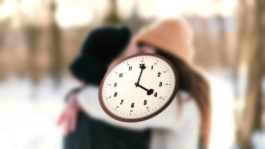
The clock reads {"hour": 4, "minute": 1}
